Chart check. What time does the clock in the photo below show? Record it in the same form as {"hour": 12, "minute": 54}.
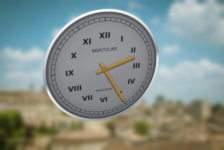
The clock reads {"hour": 2, "minute": 25}
